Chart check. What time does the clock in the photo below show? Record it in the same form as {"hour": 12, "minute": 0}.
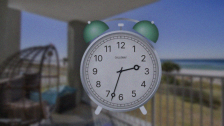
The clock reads {"hour": 2, "minute": 33}
